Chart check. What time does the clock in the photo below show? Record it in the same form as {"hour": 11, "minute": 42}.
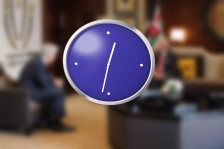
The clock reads {"hour": 12, "minute": 32}
